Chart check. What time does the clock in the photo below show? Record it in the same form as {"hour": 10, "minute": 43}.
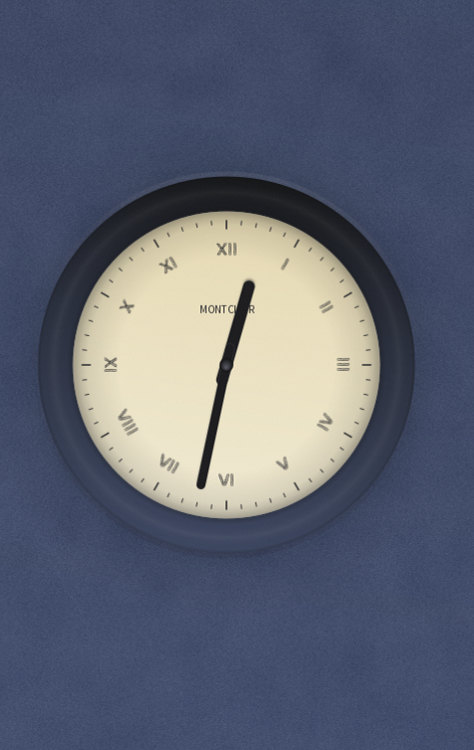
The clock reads {"hour": 12, "minute": 32}
